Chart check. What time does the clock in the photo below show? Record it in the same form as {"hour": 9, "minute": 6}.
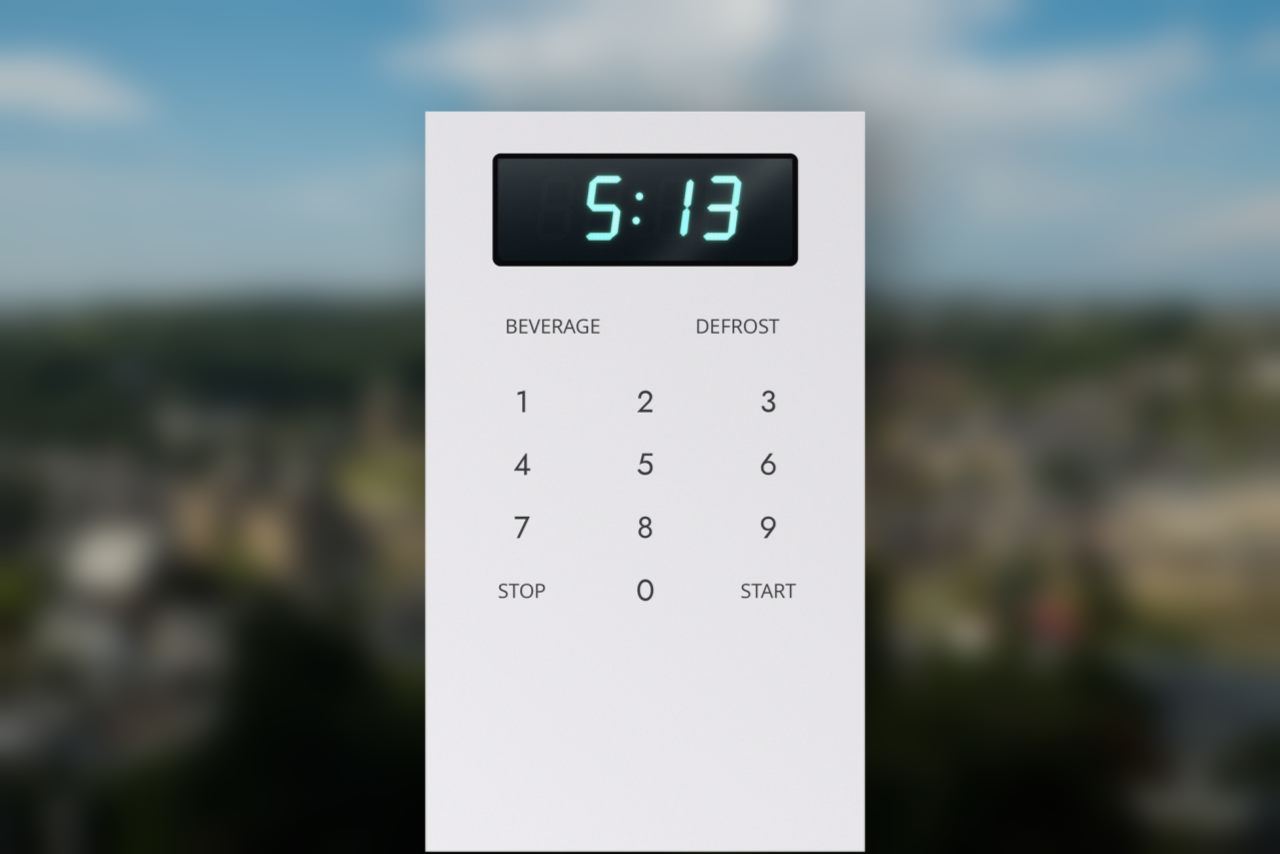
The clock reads {"hour": 5, "minute": 13}
